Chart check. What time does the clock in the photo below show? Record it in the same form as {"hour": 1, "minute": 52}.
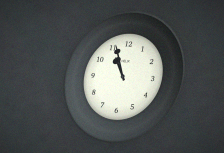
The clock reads {"hour": 10, "minute": 56}
